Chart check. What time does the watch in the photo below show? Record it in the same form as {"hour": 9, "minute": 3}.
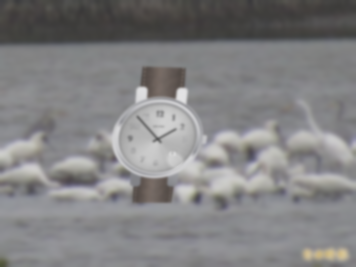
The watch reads {"hour": 1, "minute": 53}
